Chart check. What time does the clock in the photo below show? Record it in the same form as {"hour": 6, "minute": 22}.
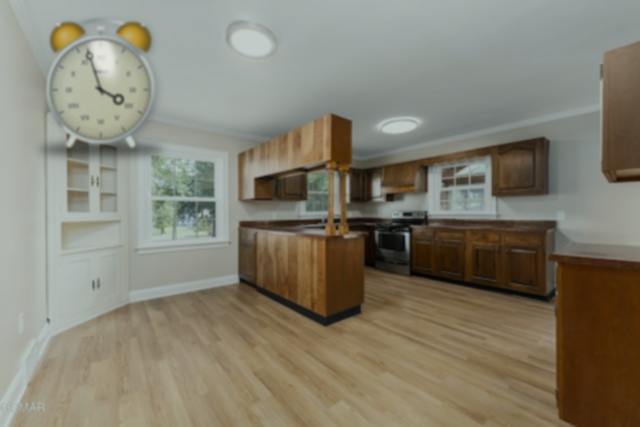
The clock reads {"hour": 3, "minute": 57}
